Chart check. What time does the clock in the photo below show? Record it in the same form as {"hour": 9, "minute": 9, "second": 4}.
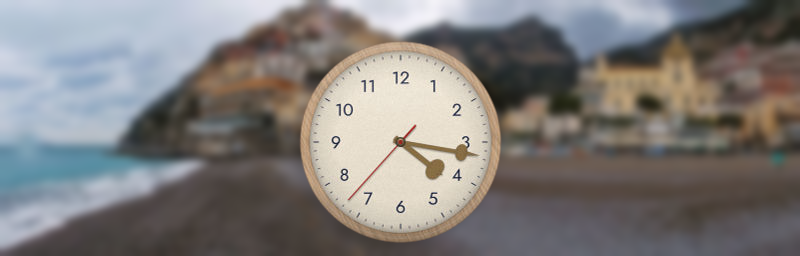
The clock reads {"hour": 4, "minute": 16, "second": 37}
